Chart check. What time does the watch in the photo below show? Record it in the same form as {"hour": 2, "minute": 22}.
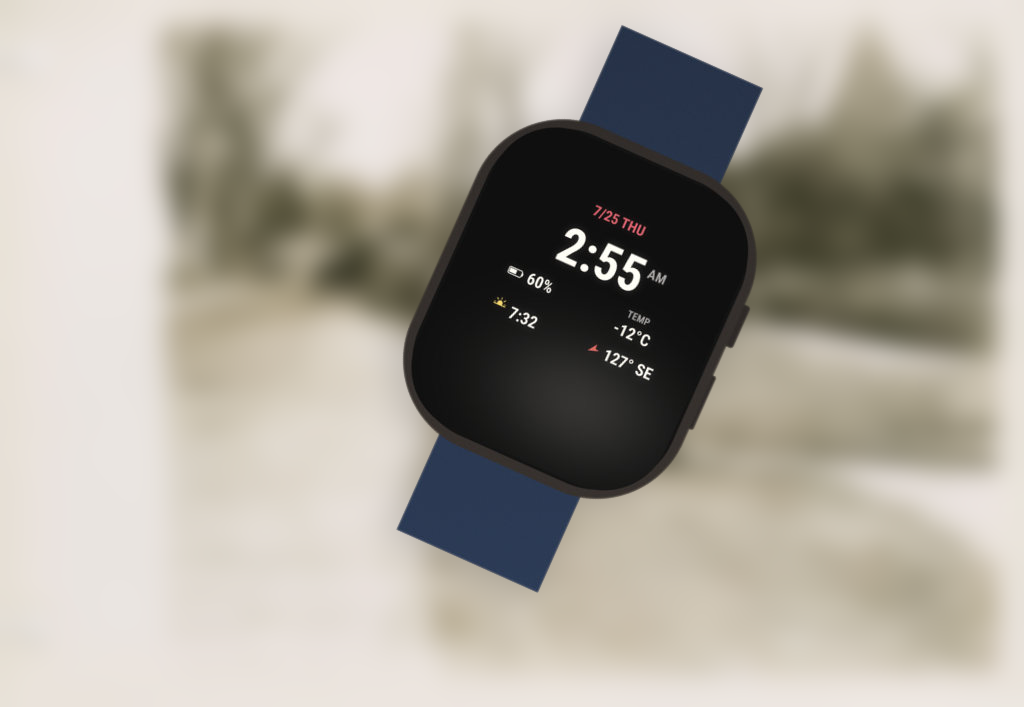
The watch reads {"hour": 2, "minute": 55}
